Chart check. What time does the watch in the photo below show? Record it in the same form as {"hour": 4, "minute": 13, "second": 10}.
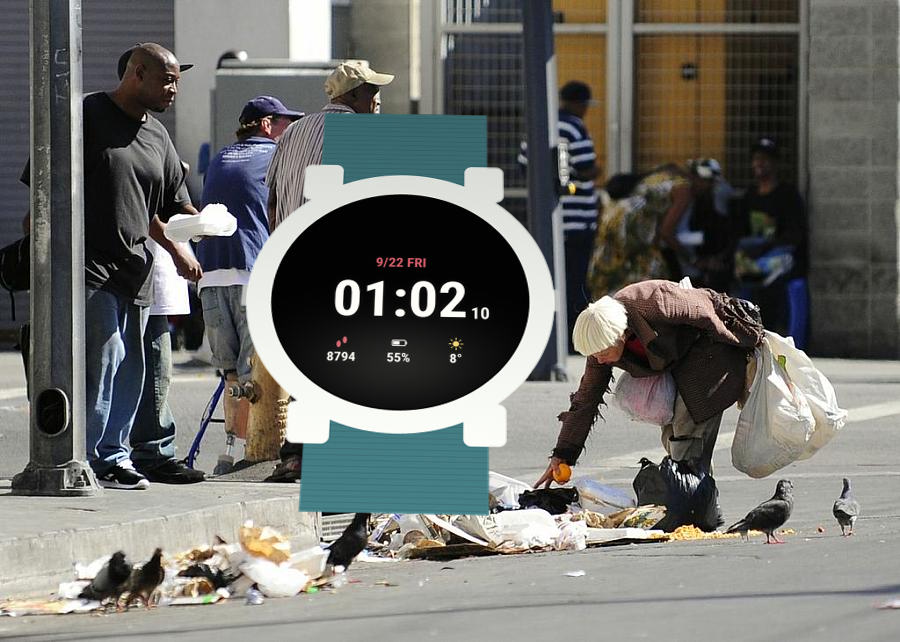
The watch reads {"hour": 1, "minute": 2, "second": 10}
